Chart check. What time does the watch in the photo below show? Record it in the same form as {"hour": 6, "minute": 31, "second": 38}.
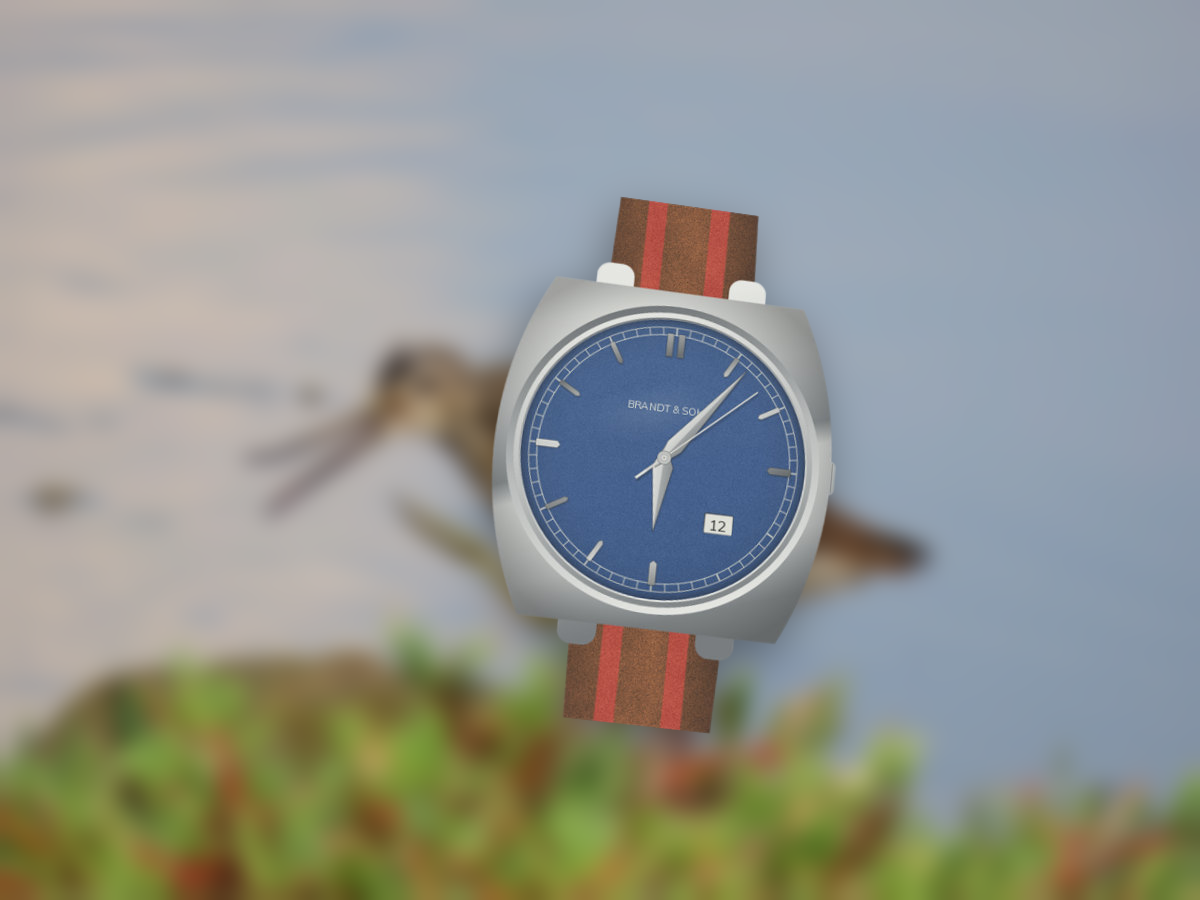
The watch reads {"hour": 6, "minute": 6, "second": 8}
